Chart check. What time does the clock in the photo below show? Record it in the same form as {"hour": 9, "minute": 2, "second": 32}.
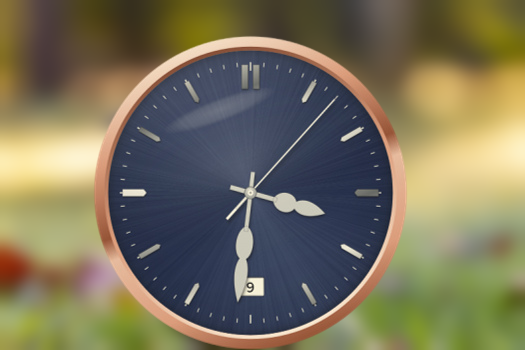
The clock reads {"hour": 3, "minute": 31, "second": 7}
